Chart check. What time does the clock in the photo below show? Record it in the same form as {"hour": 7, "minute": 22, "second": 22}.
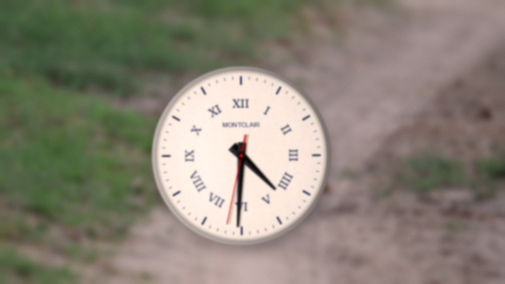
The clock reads {"hour": 4, "minute": 30, "second": 32}
